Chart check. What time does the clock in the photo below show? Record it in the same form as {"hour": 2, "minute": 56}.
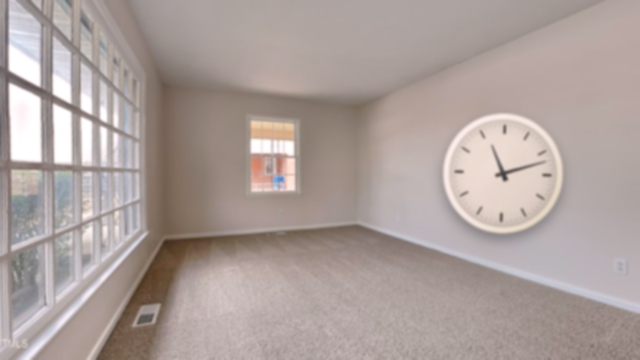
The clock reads {"hour": 11, "minute": 12}
